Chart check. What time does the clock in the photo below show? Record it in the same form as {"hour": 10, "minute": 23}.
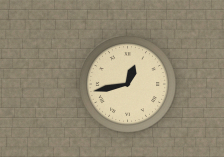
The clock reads {"hour": 12, "minute": 43}
